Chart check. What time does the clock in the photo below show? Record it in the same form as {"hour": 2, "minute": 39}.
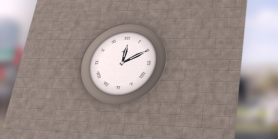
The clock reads {"hour": 12, "minute": 10}
